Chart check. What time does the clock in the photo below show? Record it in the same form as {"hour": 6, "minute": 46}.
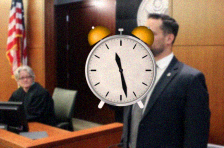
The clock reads {"hour": 11, "minute": 28}
